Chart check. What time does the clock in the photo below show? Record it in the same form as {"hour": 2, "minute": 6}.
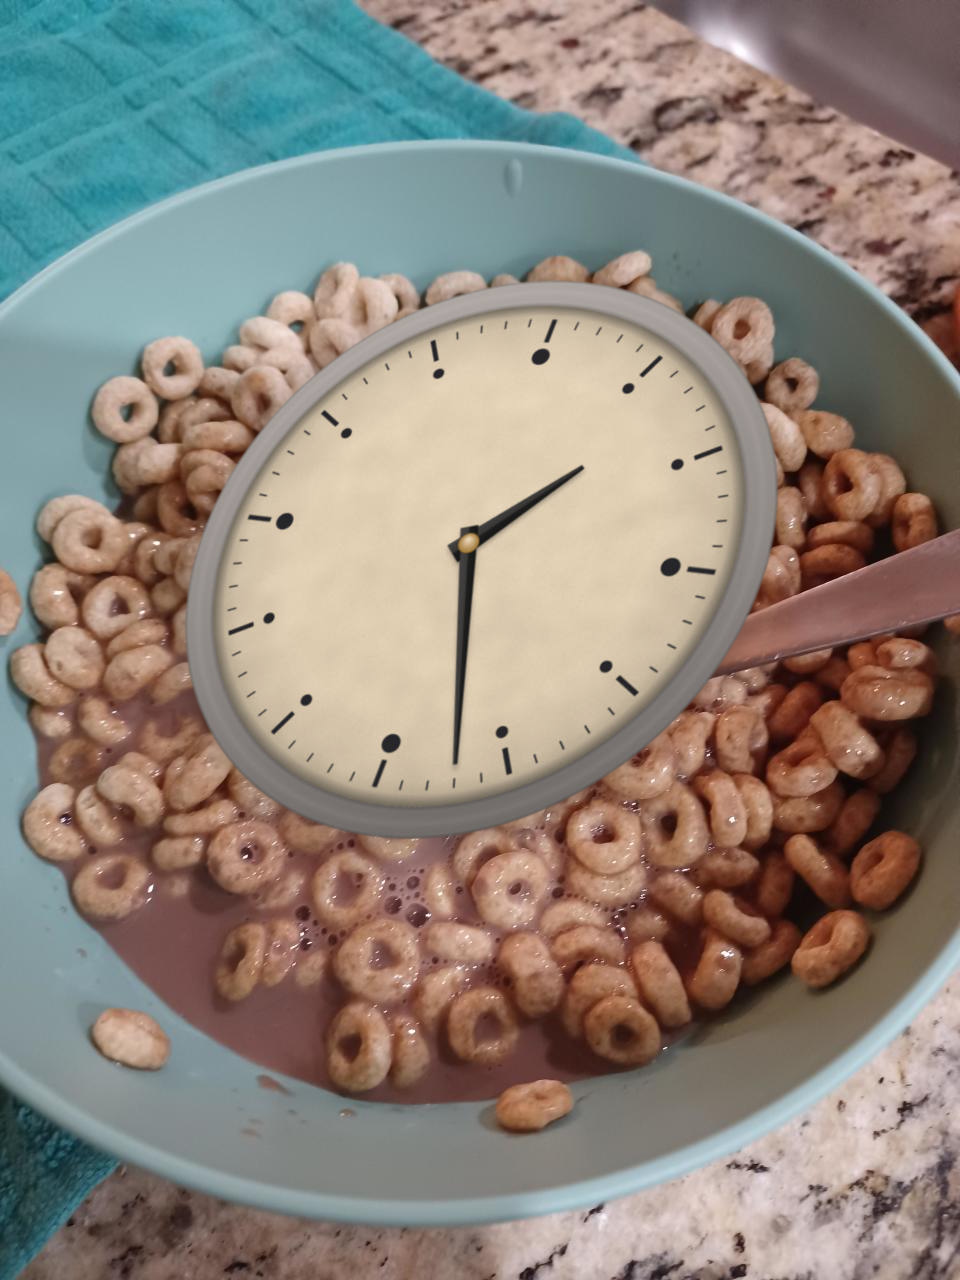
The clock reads {"hour": 1, "minute": 27}
